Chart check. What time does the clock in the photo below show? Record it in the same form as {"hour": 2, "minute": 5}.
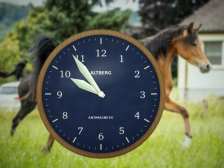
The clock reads {"hour": 9, "minute": 54}
